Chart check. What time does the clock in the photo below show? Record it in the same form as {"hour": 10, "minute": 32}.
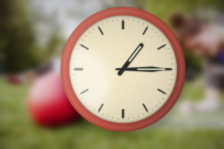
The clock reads {"hour": 1, "minute": 15}
